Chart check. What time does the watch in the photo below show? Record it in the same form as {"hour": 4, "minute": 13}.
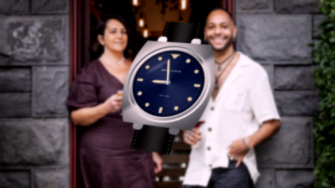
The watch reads {"hour": 8, "minute": 58}
